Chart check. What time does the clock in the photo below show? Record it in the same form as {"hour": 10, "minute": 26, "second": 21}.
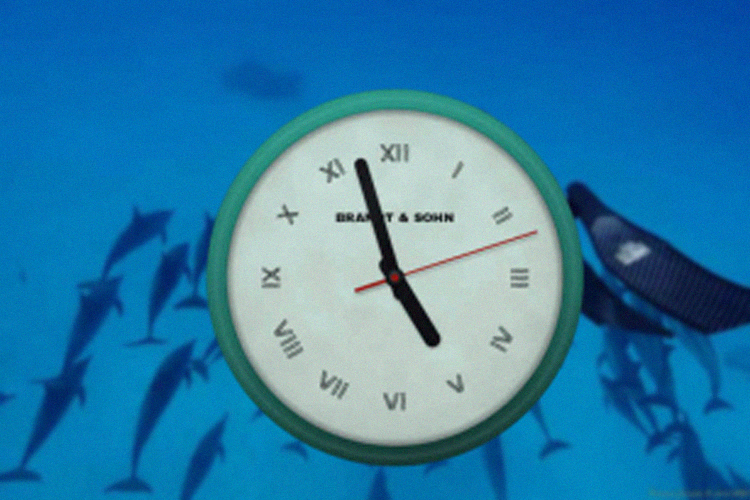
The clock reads {"hour": 4, "minute": 57, "second": 12}
